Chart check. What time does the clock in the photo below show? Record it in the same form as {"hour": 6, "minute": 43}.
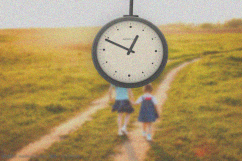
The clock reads {"hour": 12, "minute": 49}
